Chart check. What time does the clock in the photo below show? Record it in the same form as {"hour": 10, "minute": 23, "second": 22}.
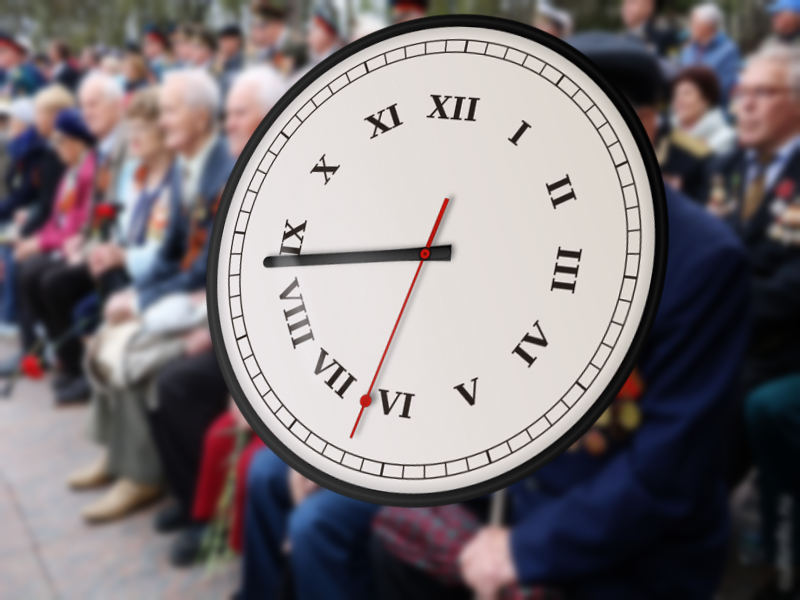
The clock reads {"hour": 8, "minute": 43, "second": 32}
